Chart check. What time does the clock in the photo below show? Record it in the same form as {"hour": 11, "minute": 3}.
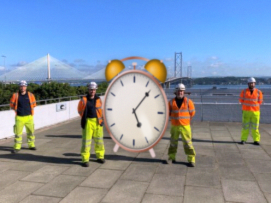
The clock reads {"hour": 5, "minute": 7}
